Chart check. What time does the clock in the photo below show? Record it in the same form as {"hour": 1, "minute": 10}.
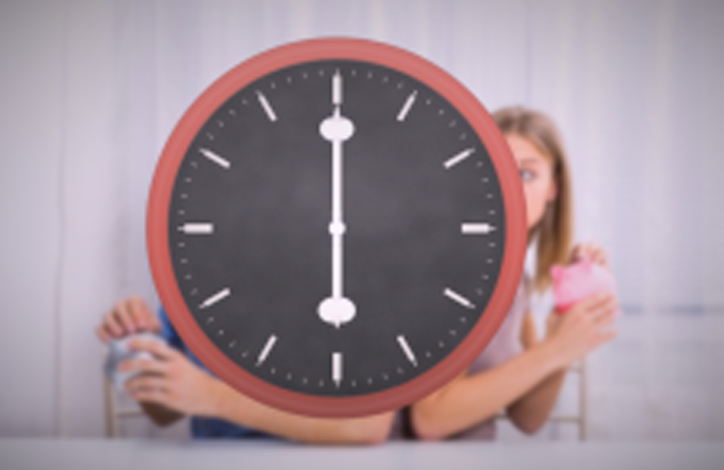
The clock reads {"hour": 6, "minute": 0}
